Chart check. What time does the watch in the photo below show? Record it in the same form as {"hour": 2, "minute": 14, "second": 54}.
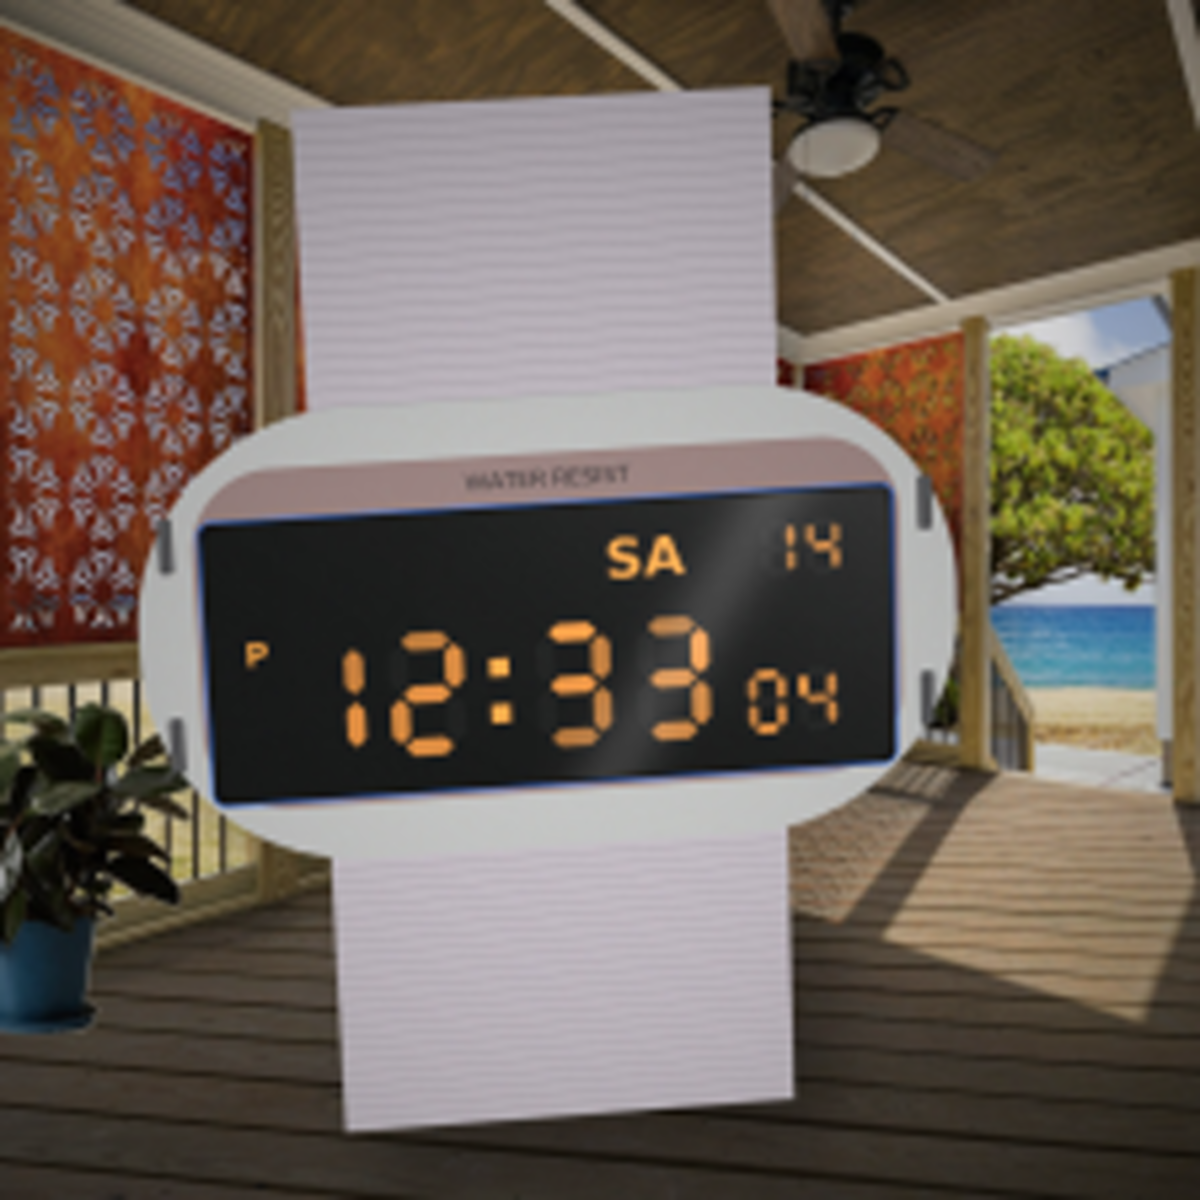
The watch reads {"hour": 12, "minute": 33, "second": 4}
